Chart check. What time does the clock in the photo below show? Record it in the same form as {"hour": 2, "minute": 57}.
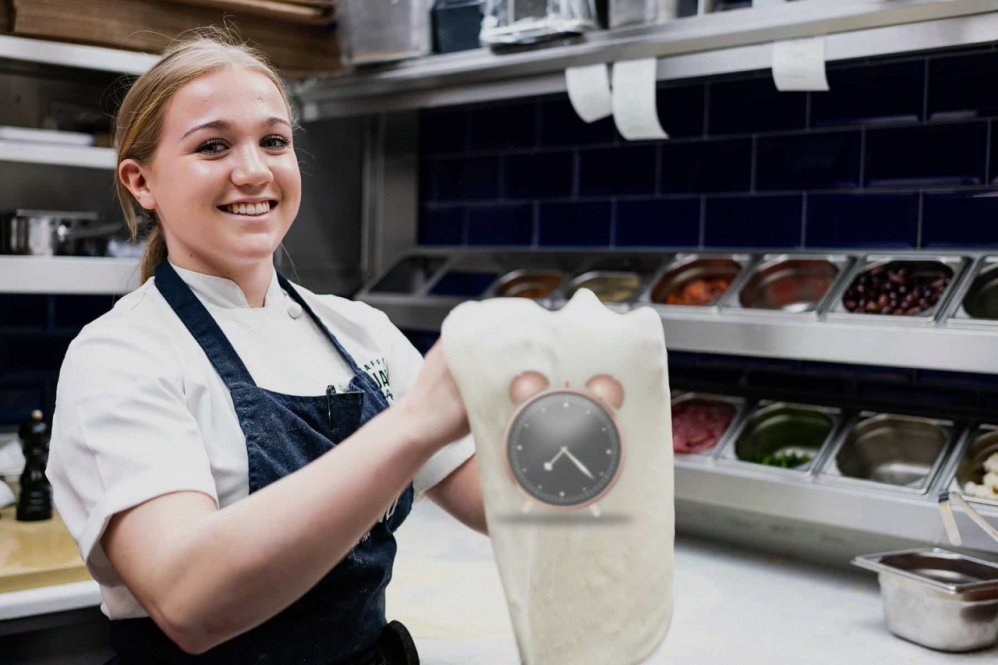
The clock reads {"hour": 7, "minute": 22}
